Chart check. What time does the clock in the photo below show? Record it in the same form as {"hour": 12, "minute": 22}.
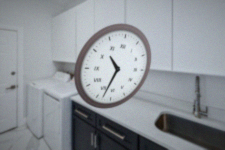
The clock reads {"hour": 10, "minute": 33}
